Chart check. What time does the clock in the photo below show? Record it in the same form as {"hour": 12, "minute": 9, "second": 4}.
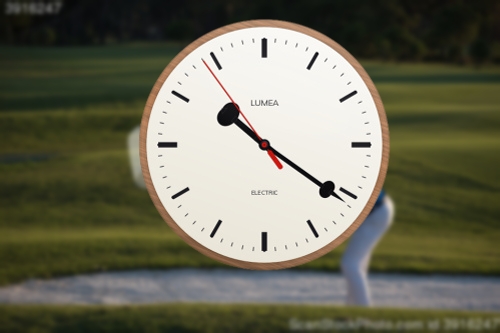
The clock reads {"hour": 10, "minute": 20, "second": 54}
